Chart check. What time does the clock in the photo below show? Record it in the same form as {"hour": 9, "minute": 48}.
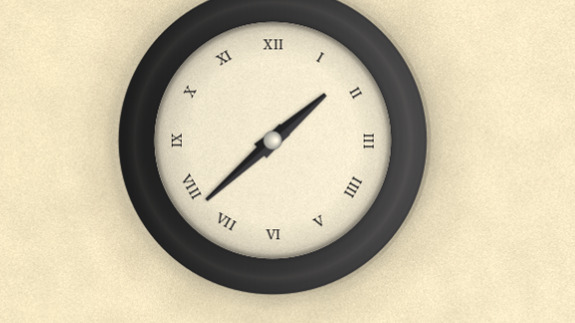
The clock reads {"hour": 1, "minute": 38}
